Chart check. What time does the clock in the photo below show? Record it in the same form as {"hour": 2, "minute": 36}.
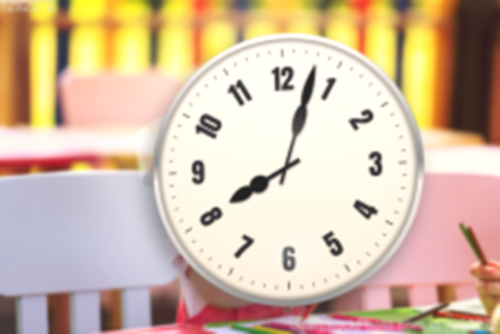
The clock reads {"hour": 8, "minute": 3}
